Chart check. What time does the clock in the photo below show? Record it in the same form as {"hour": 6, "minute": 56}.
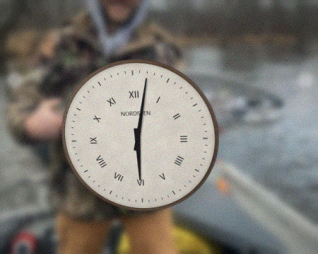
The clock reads {"hour": 6, "minute": 2}
